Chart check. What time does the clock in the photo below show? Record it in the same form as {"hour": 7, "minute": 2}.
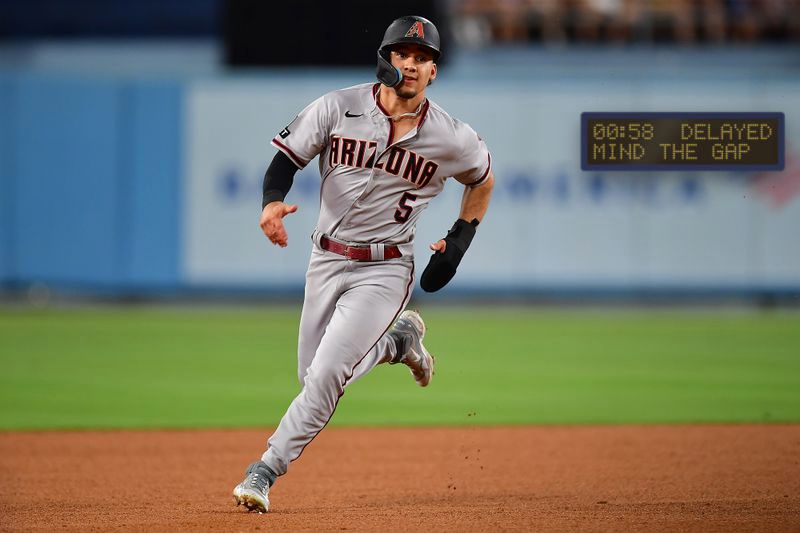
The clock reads {"hour": 0, "minute": 58}
